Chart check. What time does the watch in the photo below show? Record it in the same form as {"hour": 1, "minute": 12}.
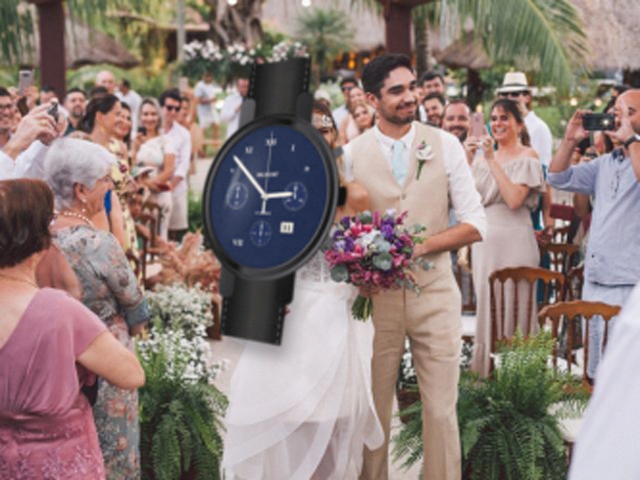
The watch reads {"hour": 2, "minute": 52}
